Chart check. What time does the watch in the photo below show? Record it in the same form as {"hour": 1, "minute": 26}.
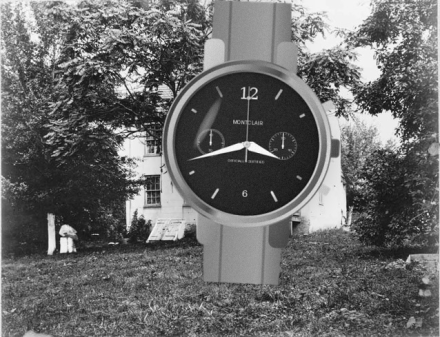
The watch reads {"hour": 3, "minute": 42}
